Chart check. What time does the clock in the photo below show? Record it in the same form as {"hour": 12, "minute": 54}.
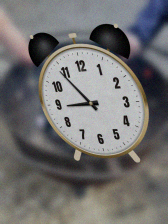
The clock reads {"hour": 8, "minute": 54}
